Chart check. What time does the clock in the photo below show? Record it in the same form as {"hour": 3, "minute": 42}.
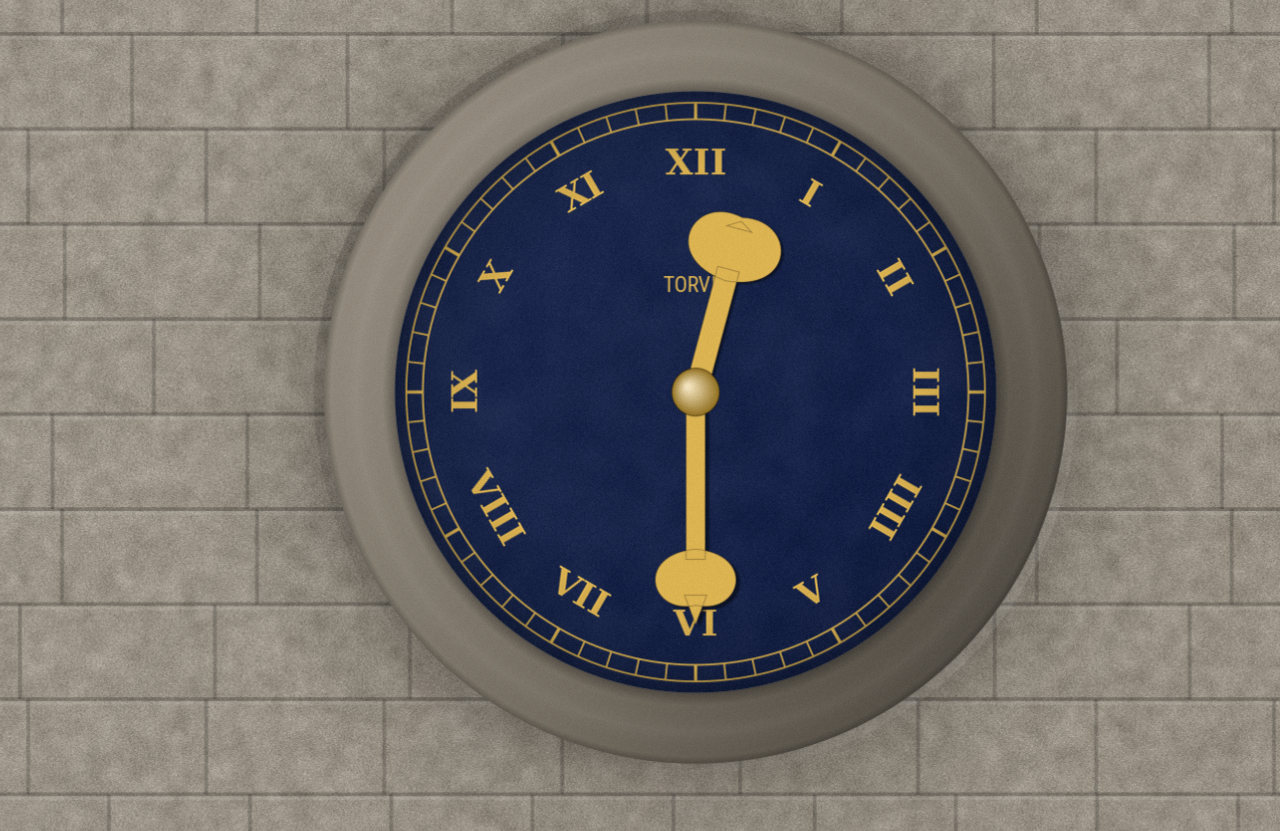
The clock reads {"hour": 12, "minute": 30}
